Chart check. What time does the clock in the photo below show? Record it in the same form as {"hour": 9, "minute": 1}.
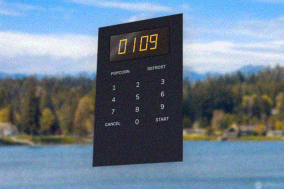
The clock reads {"hour": 1, "minute": 9}
